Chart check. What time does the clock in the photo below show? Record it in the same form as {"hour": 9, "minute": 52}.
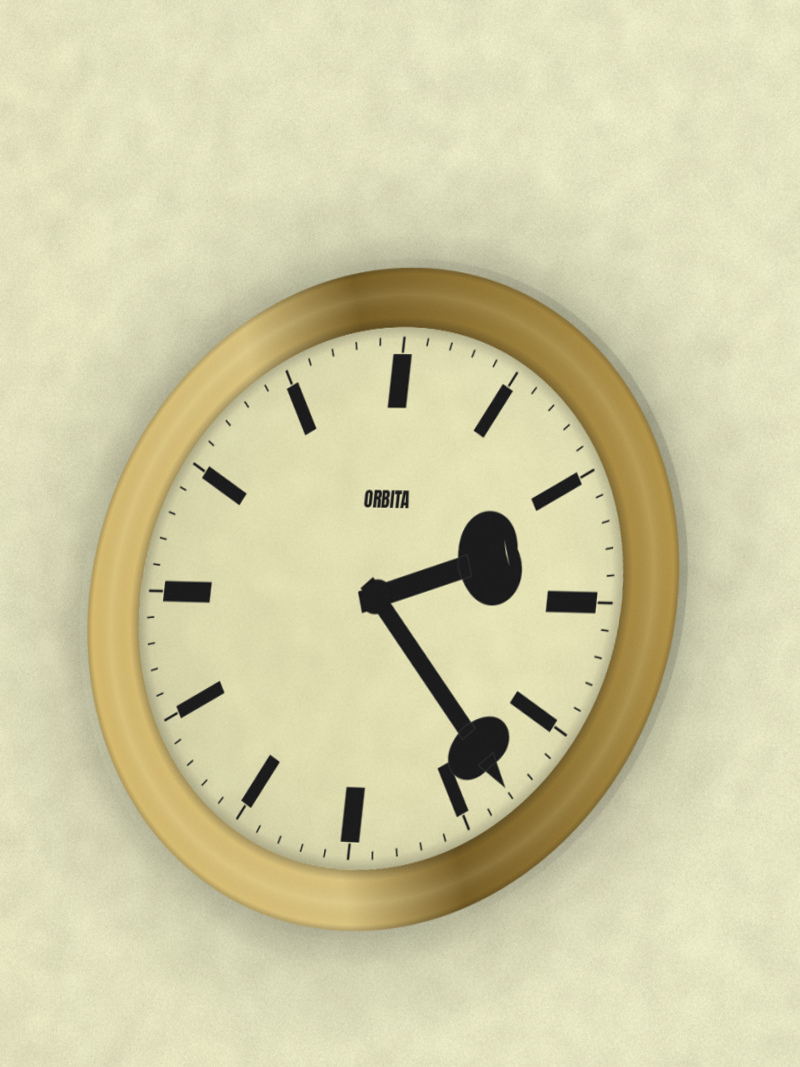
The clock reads {"hour": 2, "minute": 23}
